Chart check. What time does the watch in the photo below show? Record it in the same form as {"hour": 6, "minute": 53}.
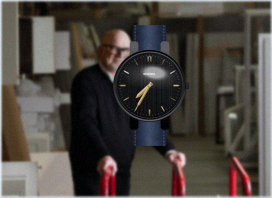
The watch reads {"hour": 7, "minute": 35}
